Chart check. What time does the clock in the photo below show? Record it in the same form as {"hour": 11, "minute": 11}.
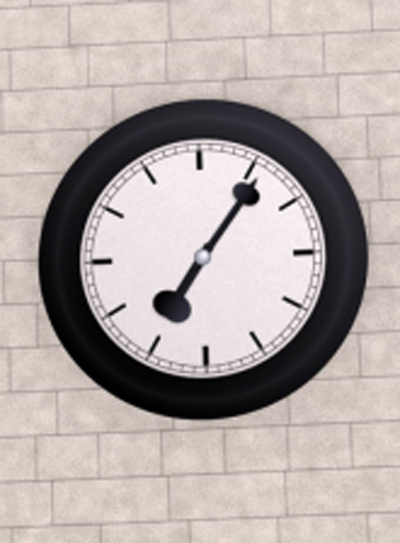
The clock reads {"hour": 7, "minute": 6}
